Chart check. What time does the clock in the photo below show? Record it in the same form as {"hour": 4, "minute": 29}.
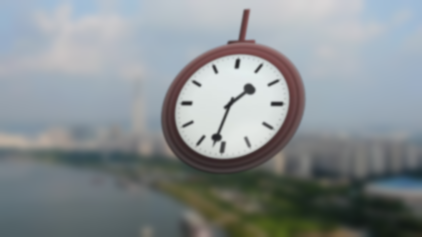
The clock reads {"hour": 1, "minute": 32}
